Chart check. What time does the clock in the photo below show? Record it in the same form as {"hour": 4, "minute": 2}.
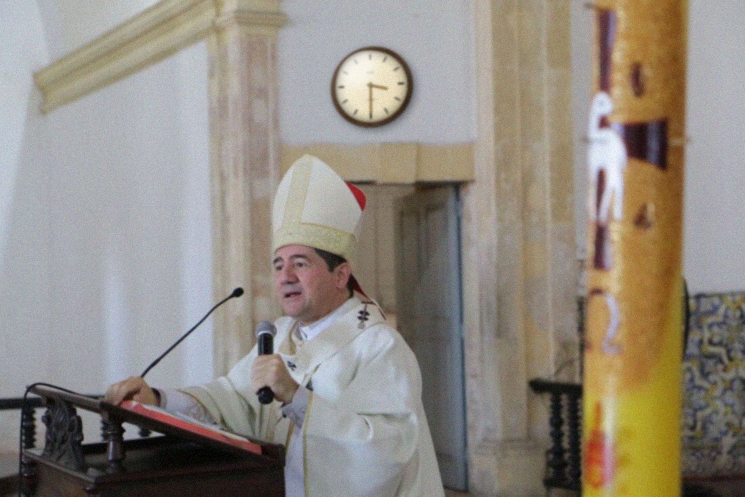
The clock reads {"hour": 3, "minute": 30}
